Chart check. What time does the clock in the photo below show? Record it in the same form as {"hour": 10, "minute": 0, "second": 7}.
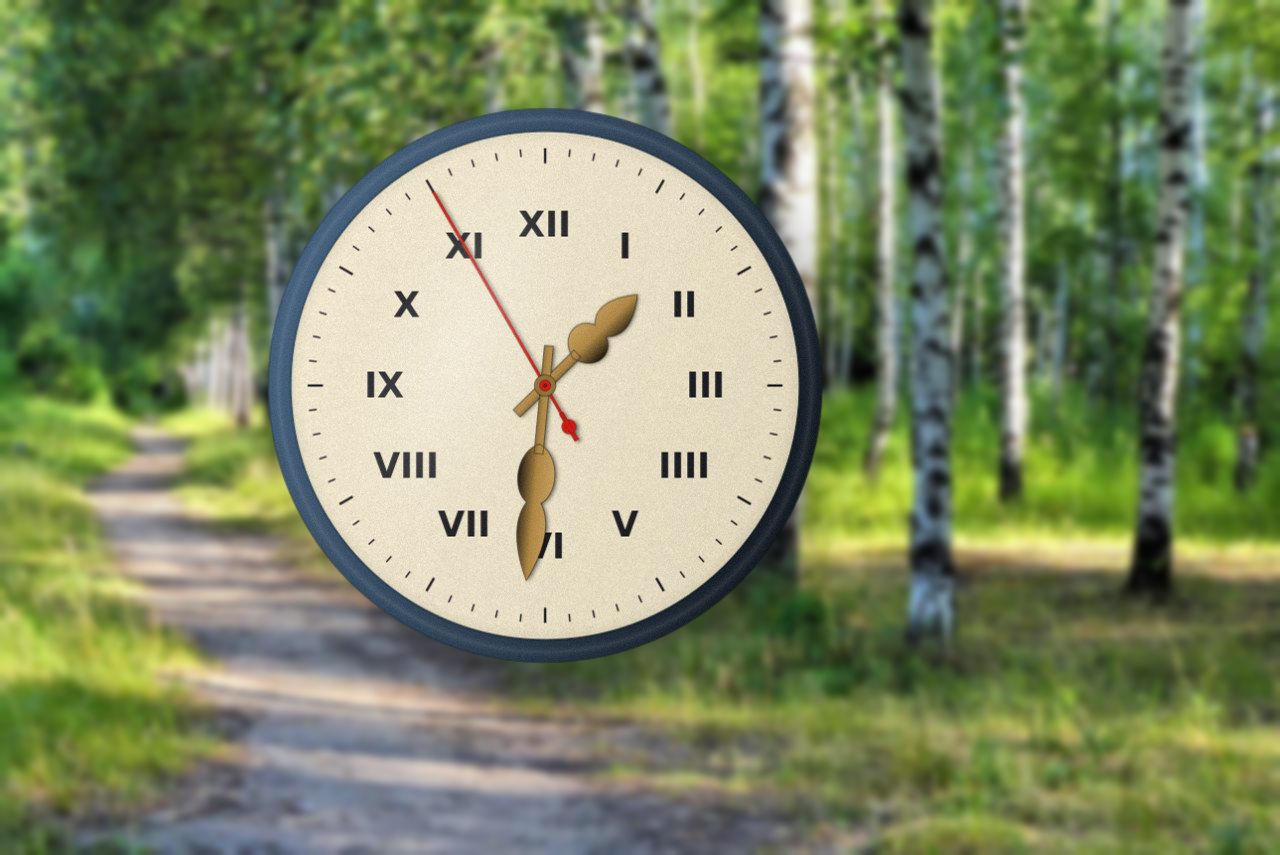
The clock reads {"hour": 1, "minute": 30, "second": 55}
